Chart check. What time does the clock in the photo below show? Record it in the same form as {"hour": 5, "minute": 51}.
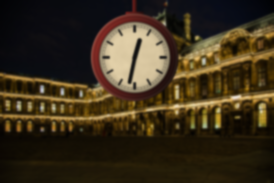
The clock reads {"hour": 12, "minute": 32}
